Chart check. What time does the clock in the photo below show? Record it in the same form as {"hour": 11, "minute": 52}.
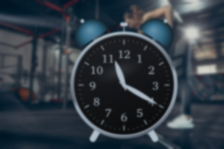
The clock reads {"hour": 11, "minute": 20}
